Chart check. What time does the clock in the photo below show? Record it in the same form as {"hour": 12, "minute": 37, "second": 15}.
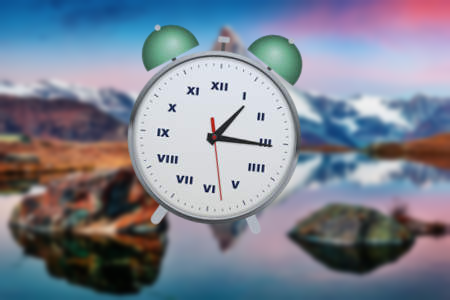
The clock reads {"hour": 1, "minute": 15, "second": 28}
